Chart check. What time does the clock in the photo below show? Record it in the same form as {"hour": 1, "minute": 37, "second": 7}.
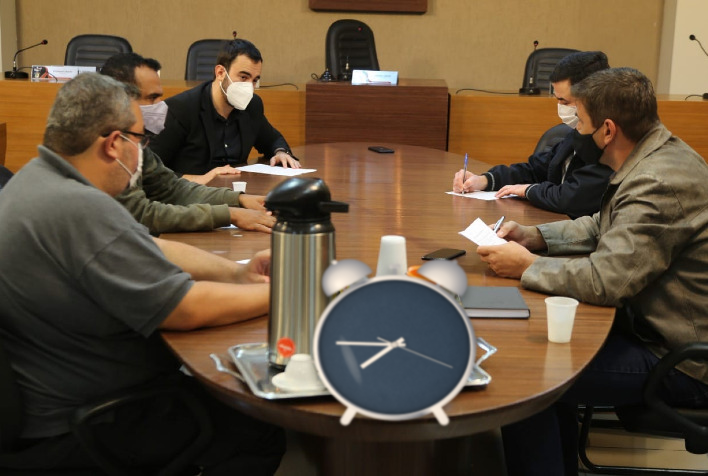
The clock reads {"hour": 7, "minute": 45, "second": 19}
